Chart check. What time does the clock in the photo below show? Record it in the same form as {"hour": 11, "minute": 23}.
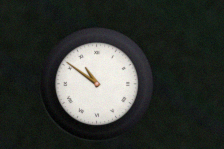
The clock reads {"hour": 10, "minute": 51}
